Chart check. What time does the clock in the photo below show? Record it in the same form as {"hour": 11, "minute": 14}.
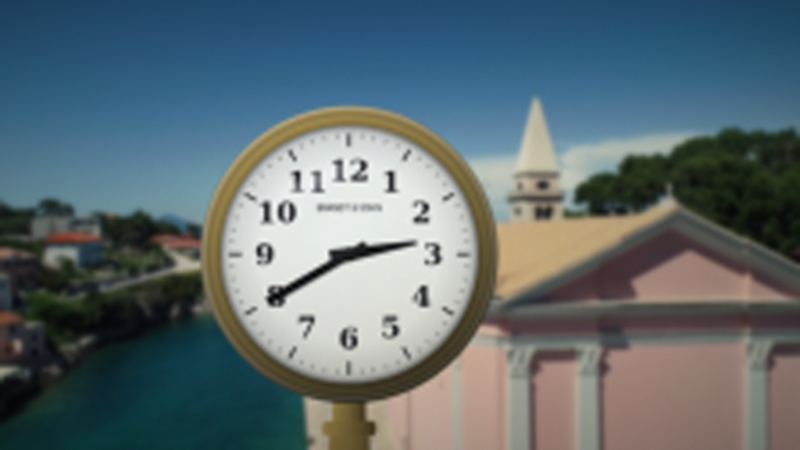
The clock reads {"hour": 2, "minute": 40}
